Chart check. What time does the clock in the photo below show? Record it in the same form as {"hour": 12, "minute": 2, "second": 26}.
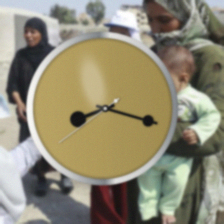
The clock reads {"hour": 8, "minute": 17, "second": 39}
